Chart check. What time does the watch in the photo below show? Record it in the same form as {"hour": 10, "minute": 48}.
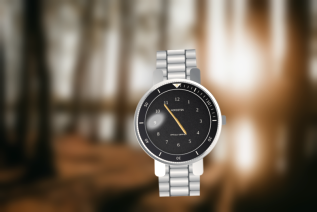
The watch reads {"hour": 4, "minute": 54}
